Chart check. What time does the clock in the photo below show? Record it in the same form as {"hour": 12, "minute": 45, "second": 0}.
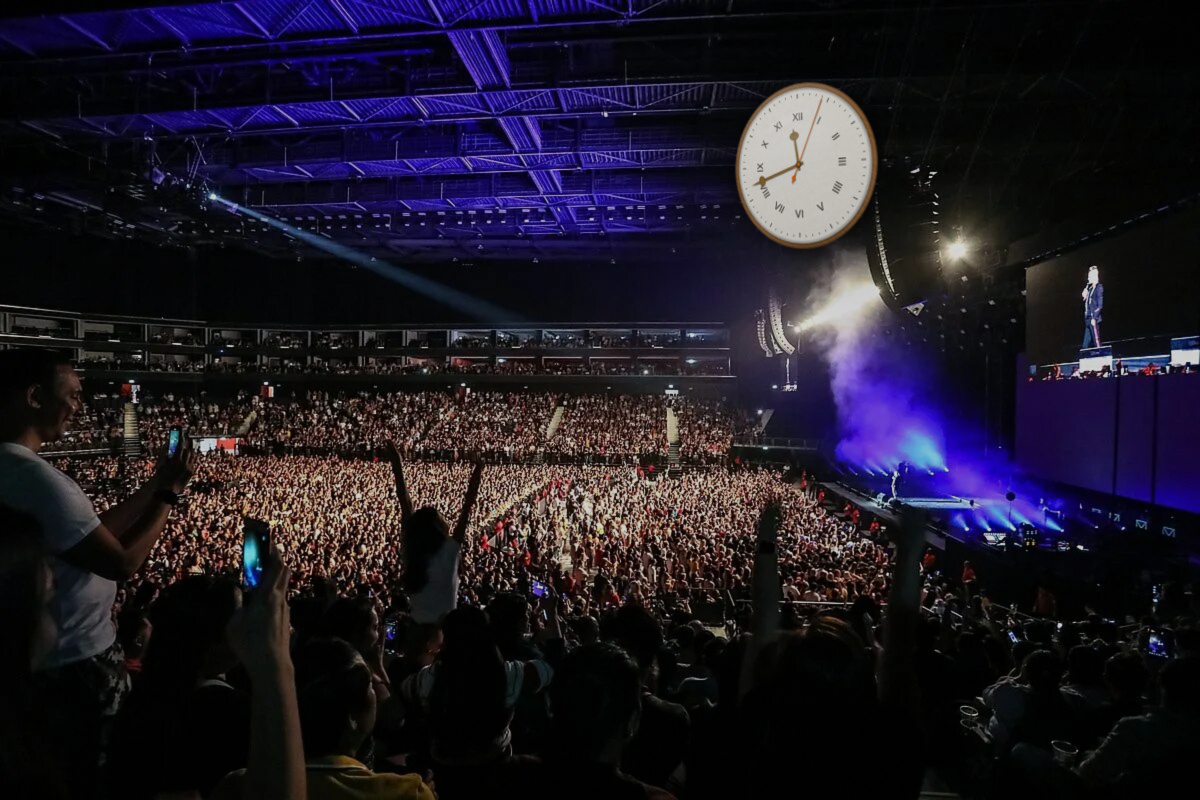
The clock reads {"hour": 11, "minute": 42, "second": 4}
